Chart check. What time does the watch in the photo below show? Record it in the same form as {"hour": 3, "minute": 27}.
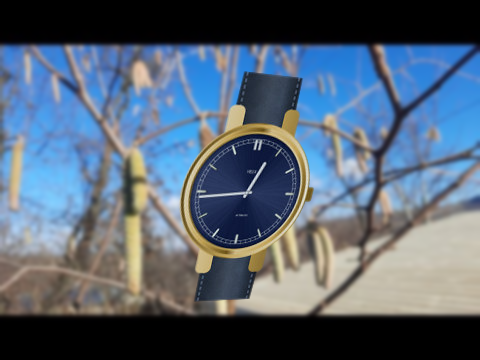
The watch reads {"hour": 12, "minute": 44}
